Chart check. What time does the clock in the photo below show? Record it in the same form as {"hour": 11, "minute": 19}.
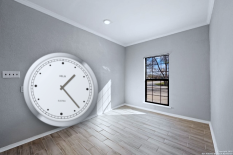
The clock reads {"hour": 1, "minute": 23}
